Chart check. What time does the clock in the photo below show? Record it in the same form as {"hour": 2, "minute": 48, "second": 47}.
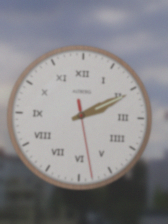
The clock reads {"hour": 2, "minute": 10, "second": 28}
